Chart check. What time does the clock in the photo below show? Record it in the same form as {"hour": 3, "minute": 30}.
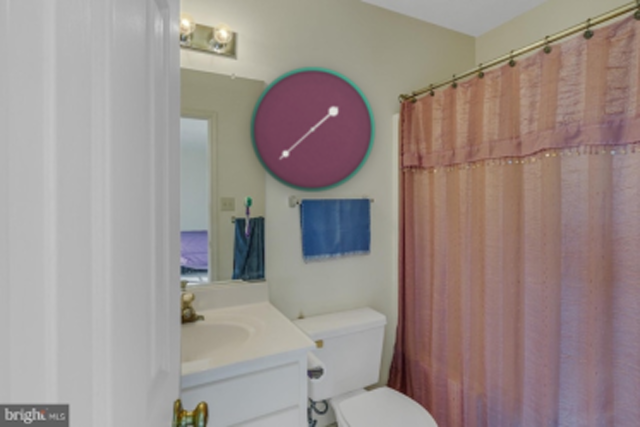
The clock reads {"hour": 1, "minute": 38}
